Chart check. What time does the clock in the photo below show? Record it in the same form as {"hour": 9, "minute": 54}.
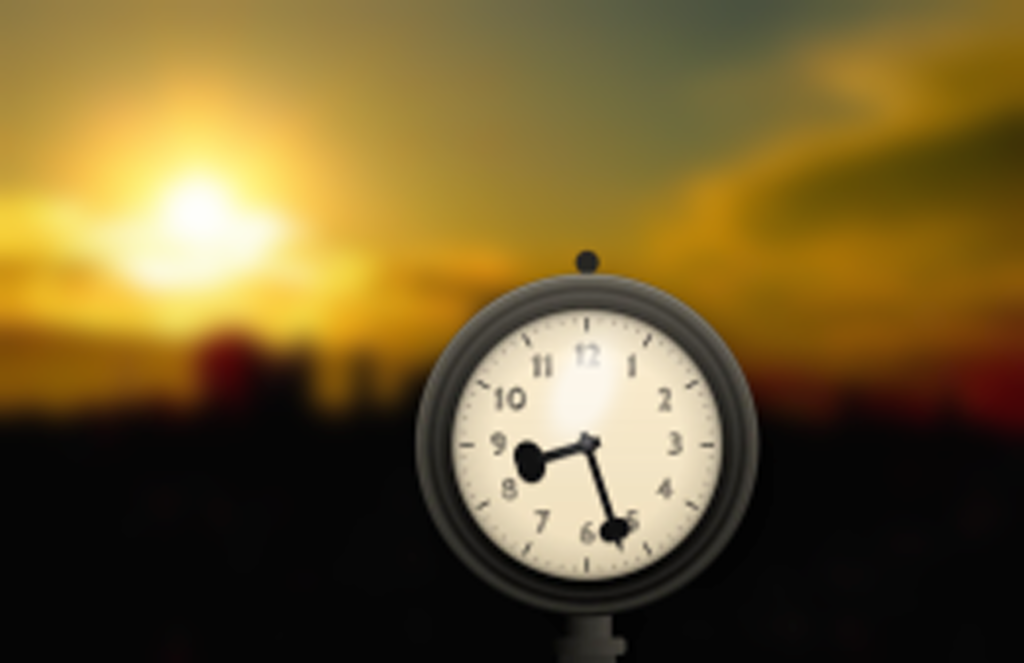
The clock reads {"hour": 8, "minute": 27}
